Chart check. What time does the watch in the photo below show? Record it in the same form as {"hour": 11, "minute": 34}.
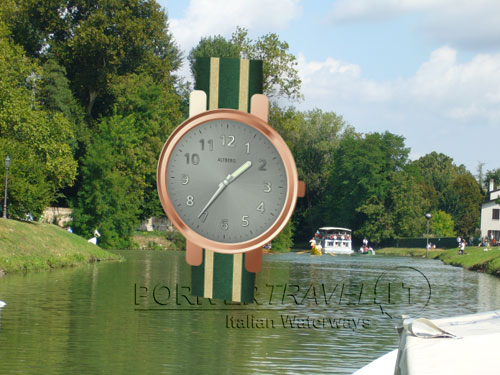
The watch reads {"hour": 1, "minute": 36}
